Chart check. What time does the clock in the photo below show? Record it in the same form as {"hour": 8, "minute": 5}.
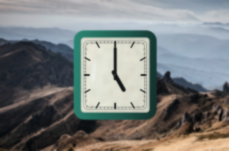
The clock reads {"hour": 5, "minute": 0}
